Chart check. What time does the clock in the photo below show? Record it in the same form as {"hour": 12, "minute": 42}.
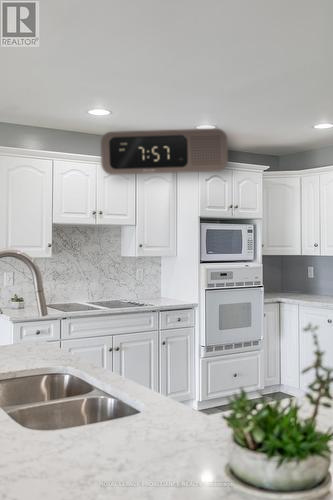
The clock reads {"hour": 7, "minute": 57}
